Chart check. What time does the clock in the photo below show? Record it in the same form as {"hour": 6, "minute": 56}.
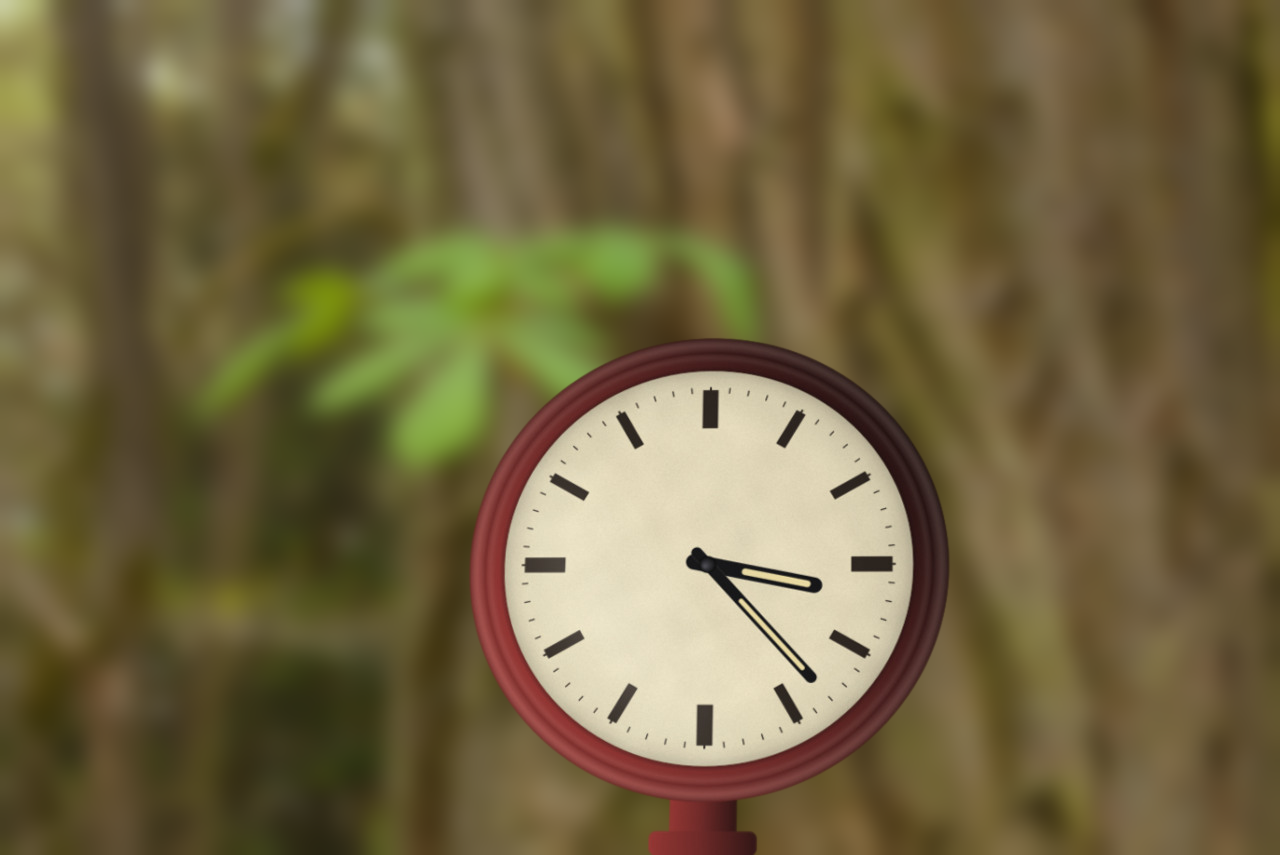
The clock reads {"hour": 3, "minute": 23}
